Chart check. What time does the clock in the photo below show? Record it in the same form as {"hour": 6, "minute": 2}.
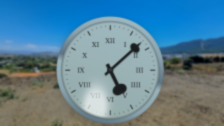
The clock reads {"hour": 5, "minute": 8}
